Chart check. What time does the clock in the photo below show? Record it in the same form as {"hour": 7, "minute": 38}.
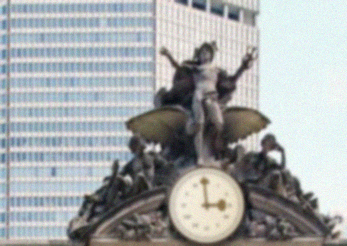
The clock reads {"hour": 2, "minute": 59}
